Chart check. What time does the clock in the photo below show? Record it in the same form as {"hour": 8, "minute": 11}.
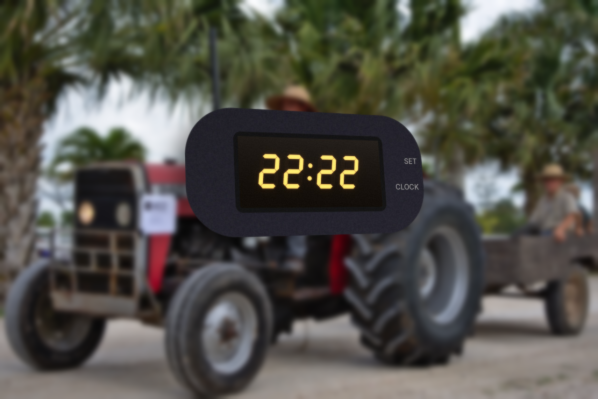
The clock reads {"hour": 22, "minute": 22}
